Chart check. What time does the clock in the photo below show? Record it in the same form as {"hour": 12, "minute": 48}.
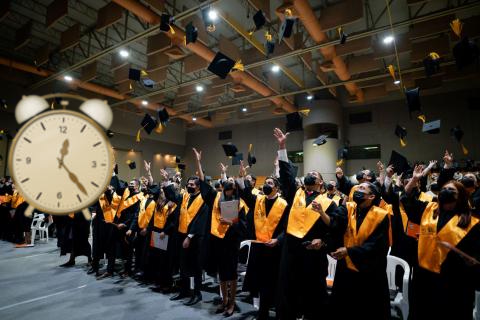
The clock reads {"hour": 12, "minute": 23}
